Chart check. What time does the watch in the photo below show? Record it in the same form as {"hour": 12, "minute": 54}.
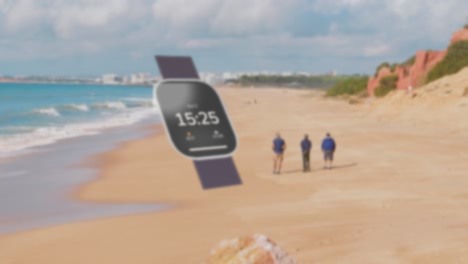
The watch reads {"hour": 15, "minute": 25}
